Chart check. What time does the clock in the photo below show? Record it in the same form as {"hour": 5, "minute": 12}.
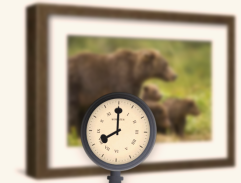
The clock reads {"hour": 8, "minute": 0}
